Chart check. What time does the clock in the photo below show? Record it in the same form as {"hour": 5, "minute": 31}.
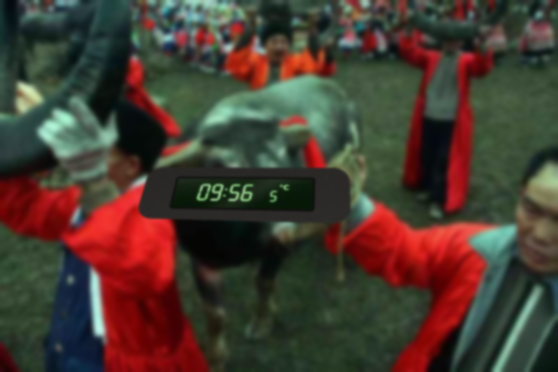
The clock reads {"hour": 9, "minute": 56}
